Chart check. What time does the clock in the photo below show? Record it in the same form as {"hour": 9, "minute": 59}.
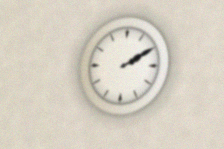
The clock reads {"hour": 2, "minute": 10}
